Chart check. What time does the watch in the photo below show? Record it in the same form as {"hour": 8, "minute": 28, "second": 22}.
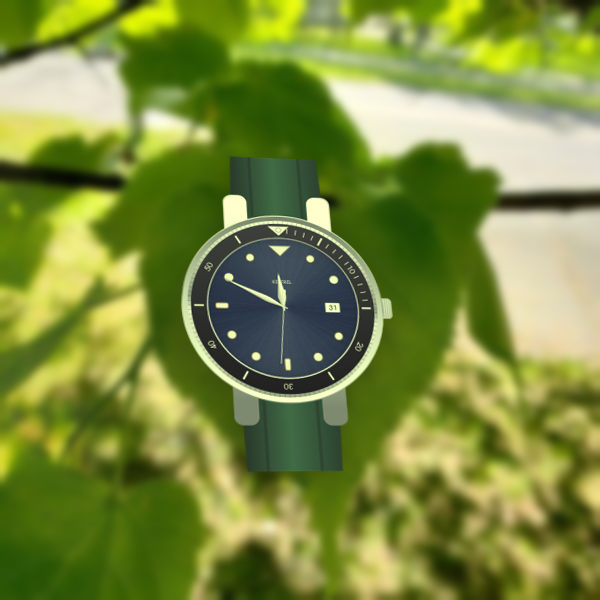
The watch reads {"hour": 11, "minute": 49, "second": 31}
